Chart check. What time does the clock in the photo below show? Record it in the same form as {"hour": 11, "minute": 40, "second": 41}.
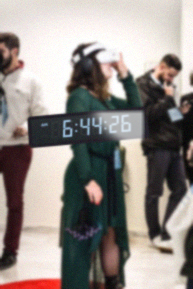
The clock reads {"hour": 6, "minute": 44, "second": 26}
